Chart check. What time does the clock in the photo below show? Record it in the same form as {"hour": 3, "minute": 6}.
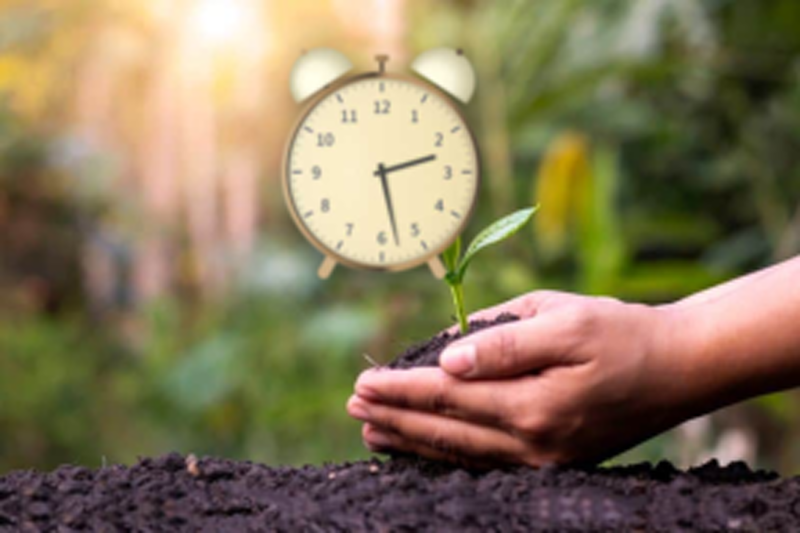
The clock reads {"hour": 2, "minute": 28}
